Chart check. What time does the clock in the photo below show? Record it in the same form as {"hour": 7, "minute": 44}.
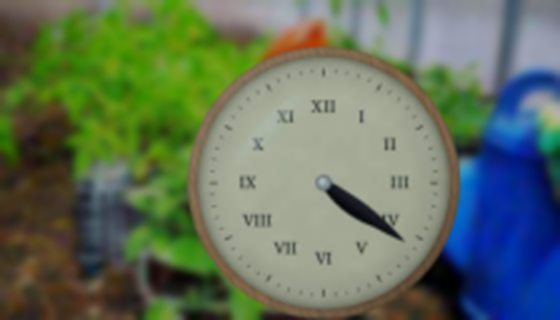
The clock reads {"hour": 4, "minute": 21}
